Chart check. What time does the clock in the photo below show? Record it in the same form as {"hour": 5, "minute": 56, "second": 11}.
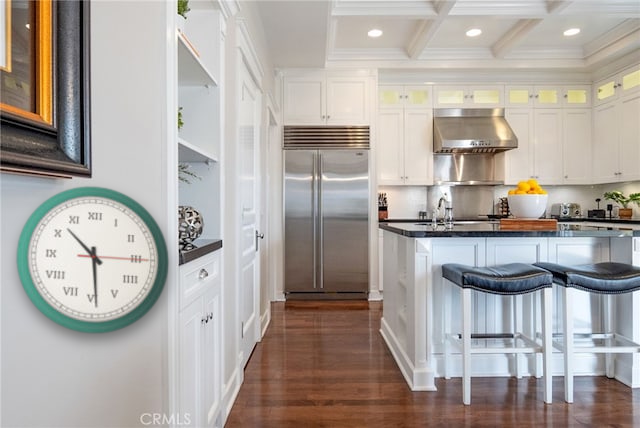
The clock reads {"hour": 10, "minute": 29, "second": 15}
